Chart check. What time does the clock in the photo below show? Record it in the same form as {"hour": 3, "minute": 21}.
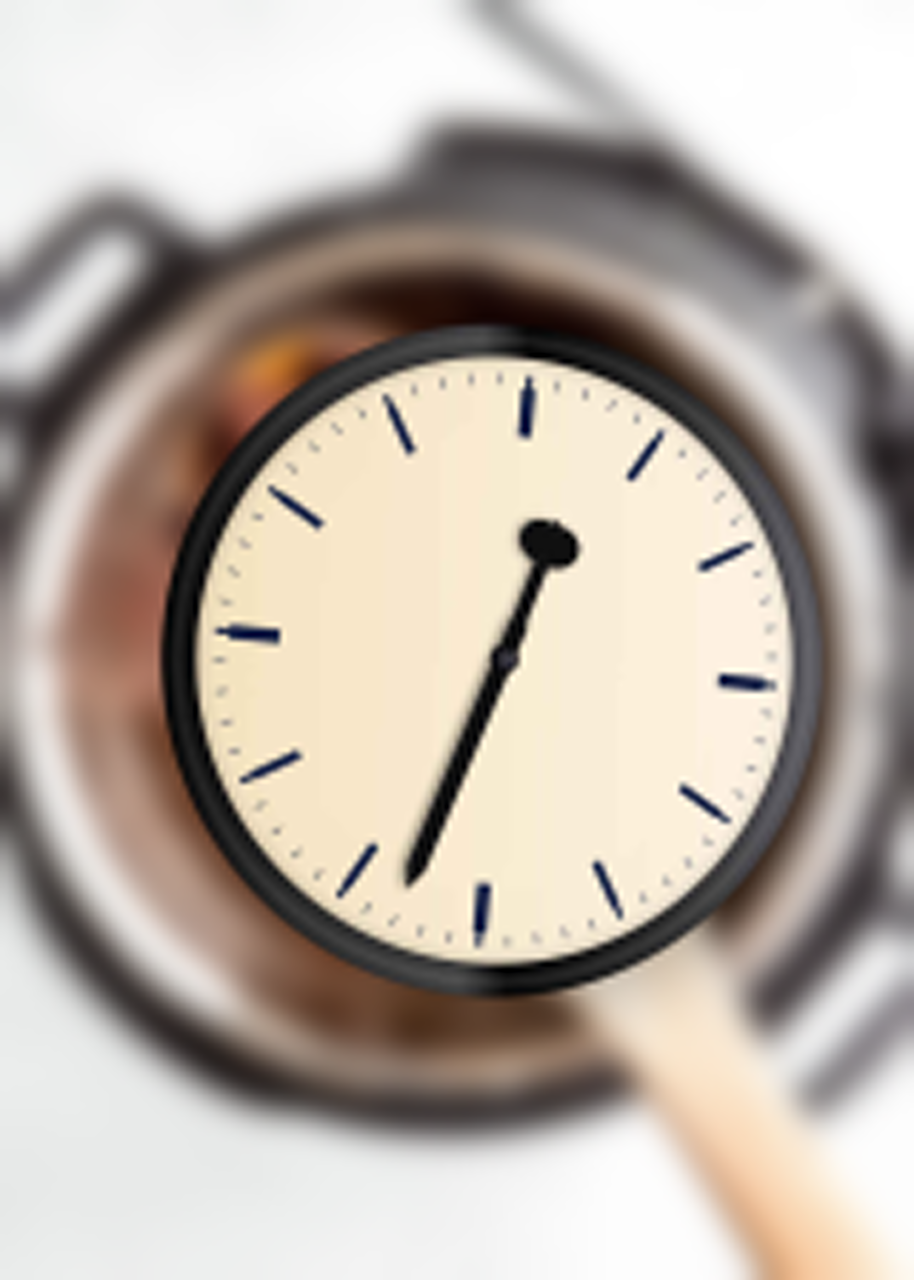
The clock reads {"hour": 12, "minute": 33}
